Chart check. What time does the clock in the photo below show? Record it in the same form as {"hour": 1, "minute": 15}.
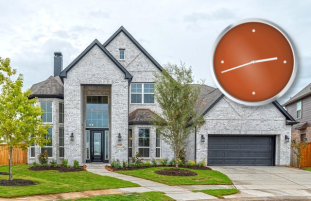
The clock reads {"hour": 2, "minute": 42}
